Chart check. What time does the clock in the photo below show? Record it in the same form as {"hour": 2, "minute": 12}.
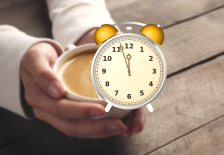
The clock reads {"hour": 11, "minute": 57}
